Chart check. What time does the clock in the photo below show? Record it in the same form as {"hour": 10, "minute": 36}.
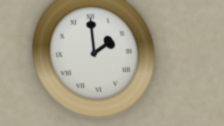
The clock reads {"hour": 2, "minute": 0}
